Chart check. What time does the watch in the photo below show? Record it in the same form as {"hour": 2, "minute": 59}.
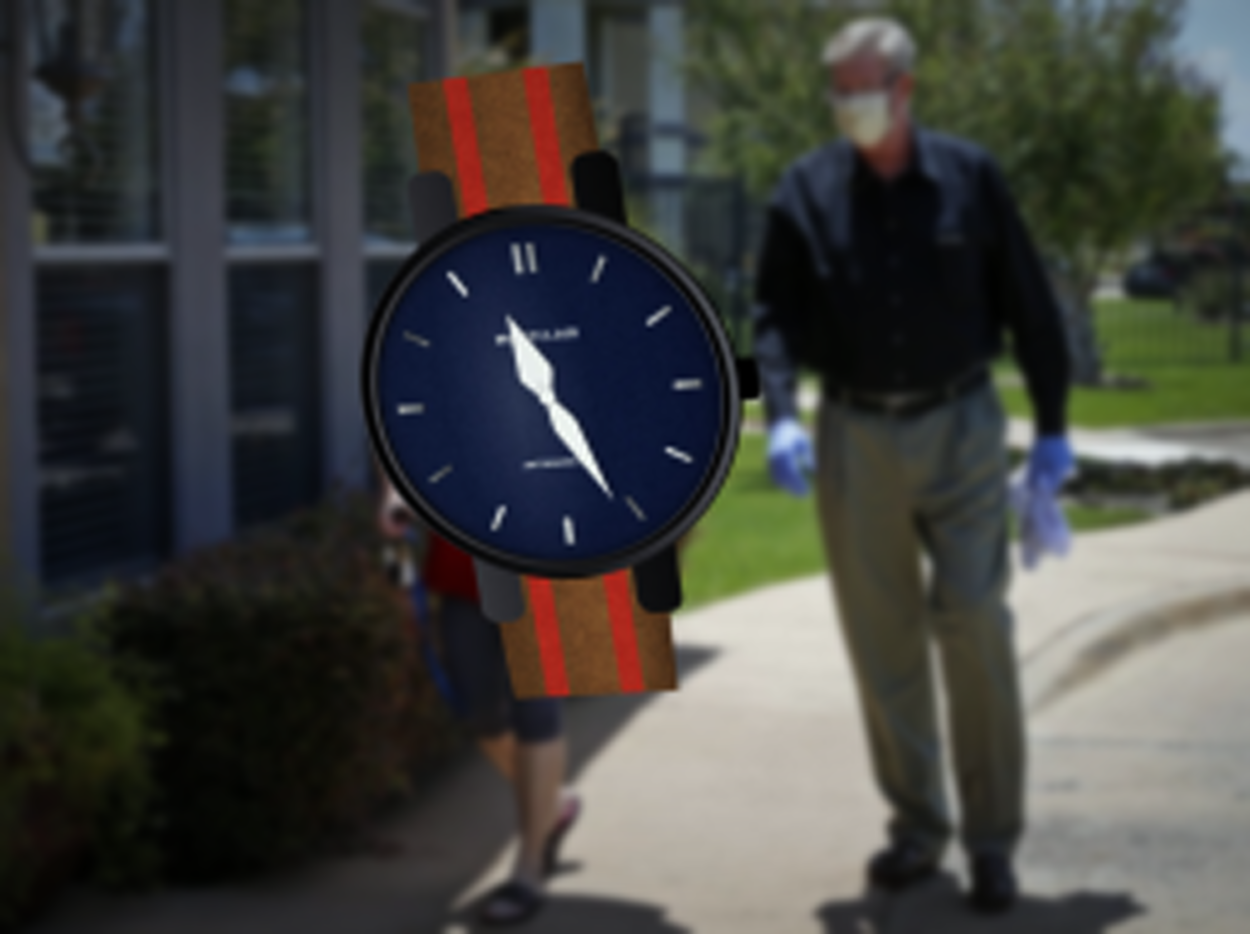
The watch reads {"hour": 11, "minute": 26}
